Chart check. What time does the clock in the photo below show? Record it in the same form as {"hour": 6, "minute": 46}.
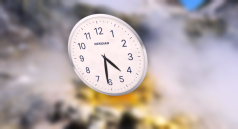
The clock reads {"hour": 4, "minute": 31}
